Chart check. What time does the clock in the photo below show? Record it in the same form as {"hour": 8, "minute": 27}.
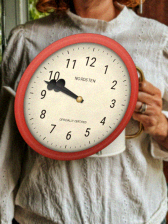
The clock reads {"hour": 9, "minute": 48}
